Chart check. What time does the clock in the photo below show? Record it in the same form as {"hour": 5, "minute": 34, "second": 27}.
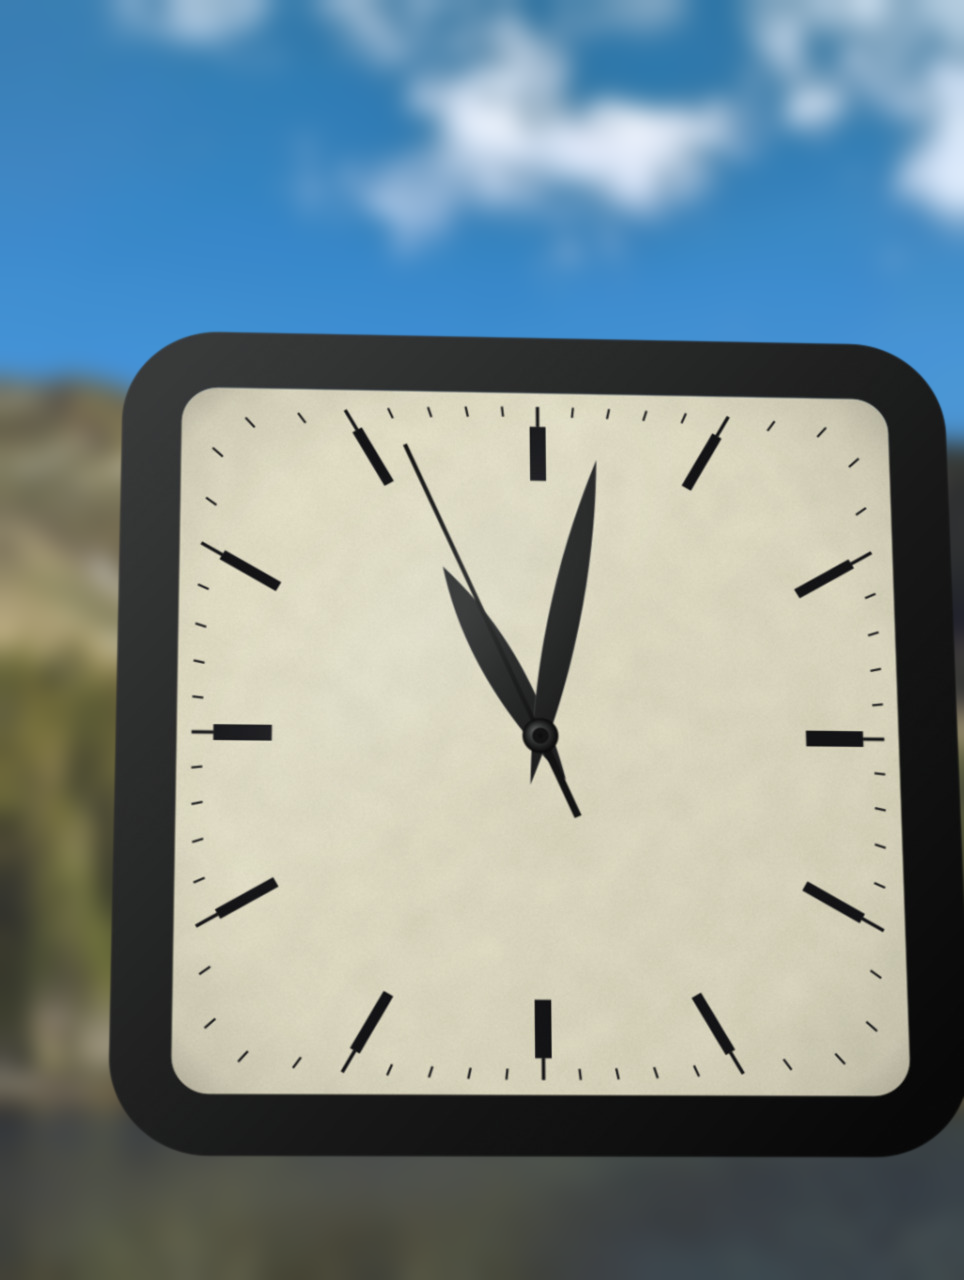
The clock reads {"hour": 11, "minute": 1, "second": 56}
